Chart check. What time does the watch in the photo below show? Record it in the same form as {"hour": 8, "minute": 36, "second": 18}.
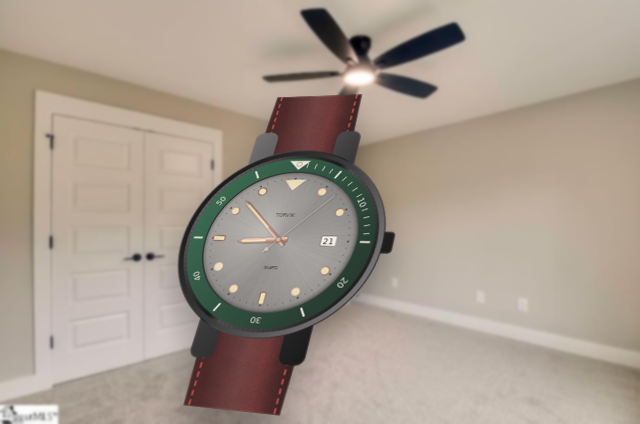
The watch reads {"hour": 8, "minute": 52, "second": 7}
